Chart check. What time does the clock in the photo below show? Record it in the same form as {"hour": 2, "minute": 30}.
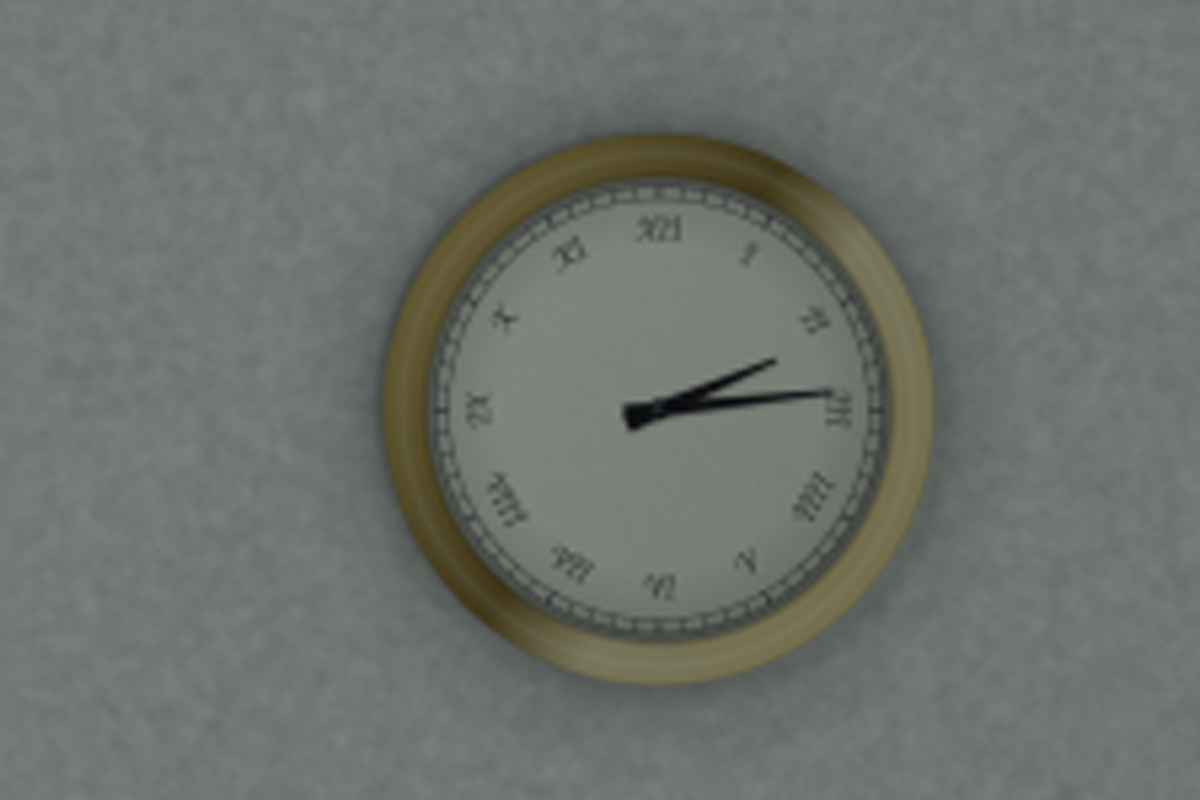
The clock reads {"hour": 2, "minute": 14}
